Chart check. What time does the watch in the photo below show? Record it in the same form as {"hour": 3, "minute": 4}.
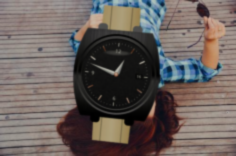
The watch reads {"hour": 12, "minute": 48}
